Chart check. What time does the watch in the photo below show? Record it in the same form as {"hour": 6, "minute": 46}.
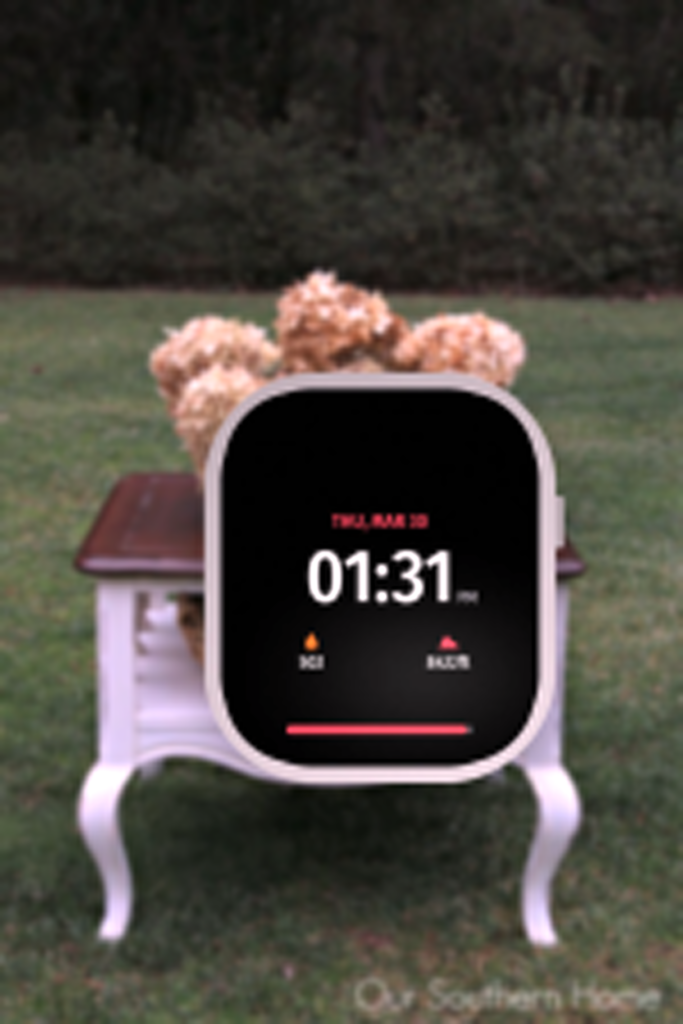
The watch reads {"hour": 1, "minute": 31}
